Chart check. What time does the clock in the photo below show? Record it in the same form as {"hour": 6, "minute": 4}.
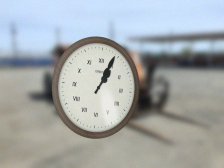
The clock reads {"hour": 1, "minute": 4}
